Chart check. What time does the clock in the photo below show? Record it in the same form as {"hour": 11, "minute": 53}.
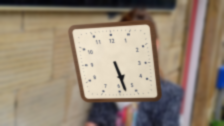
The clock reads {"hour": 5, "minute": 28}
